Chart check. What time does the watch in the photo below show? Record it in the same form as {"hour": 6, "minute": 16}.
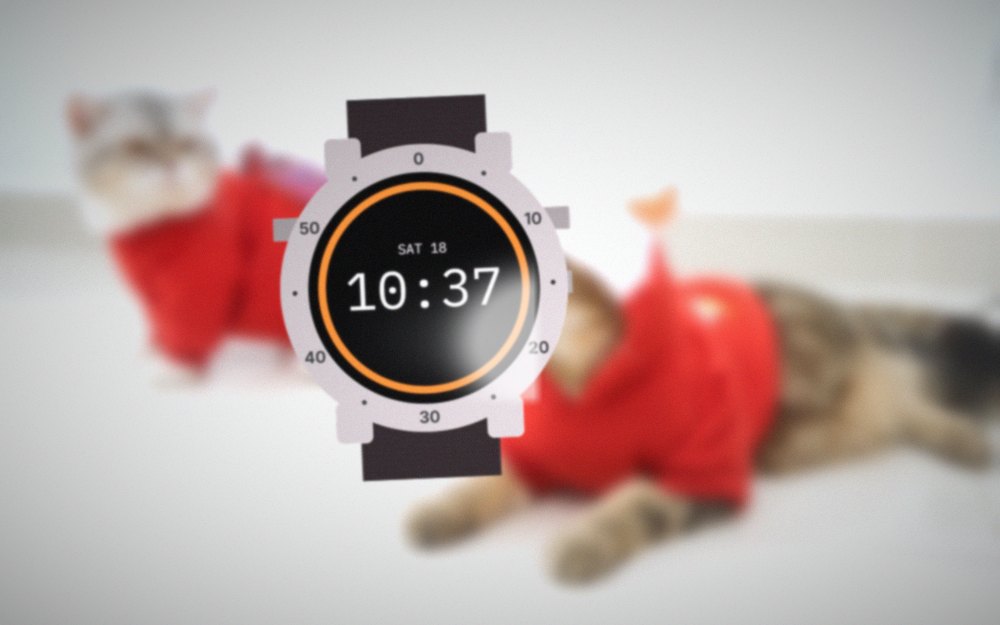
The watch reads {"hour": 10, "minute": 37}
